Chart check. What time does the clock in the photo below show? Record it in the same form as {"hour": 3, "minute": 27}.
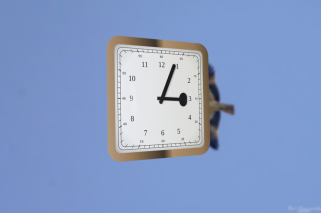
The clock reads {"hour": 3, "minute": 4}
